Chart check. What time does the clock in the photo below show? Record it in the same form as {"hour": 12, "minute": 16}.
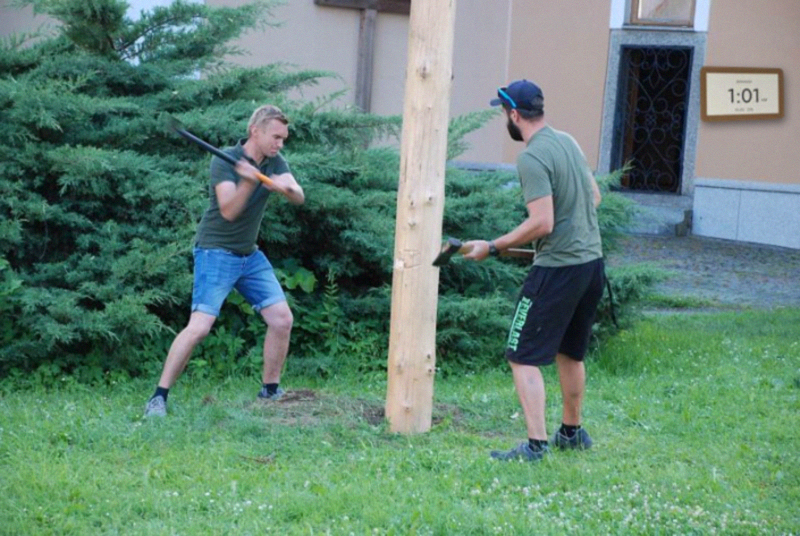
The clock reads {"hour": 1, "minute": 1}
